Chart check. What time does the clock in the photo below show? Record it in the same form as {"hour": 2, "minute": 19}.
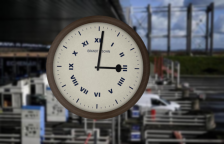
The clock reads {"hour": 3, "minute": 1}
